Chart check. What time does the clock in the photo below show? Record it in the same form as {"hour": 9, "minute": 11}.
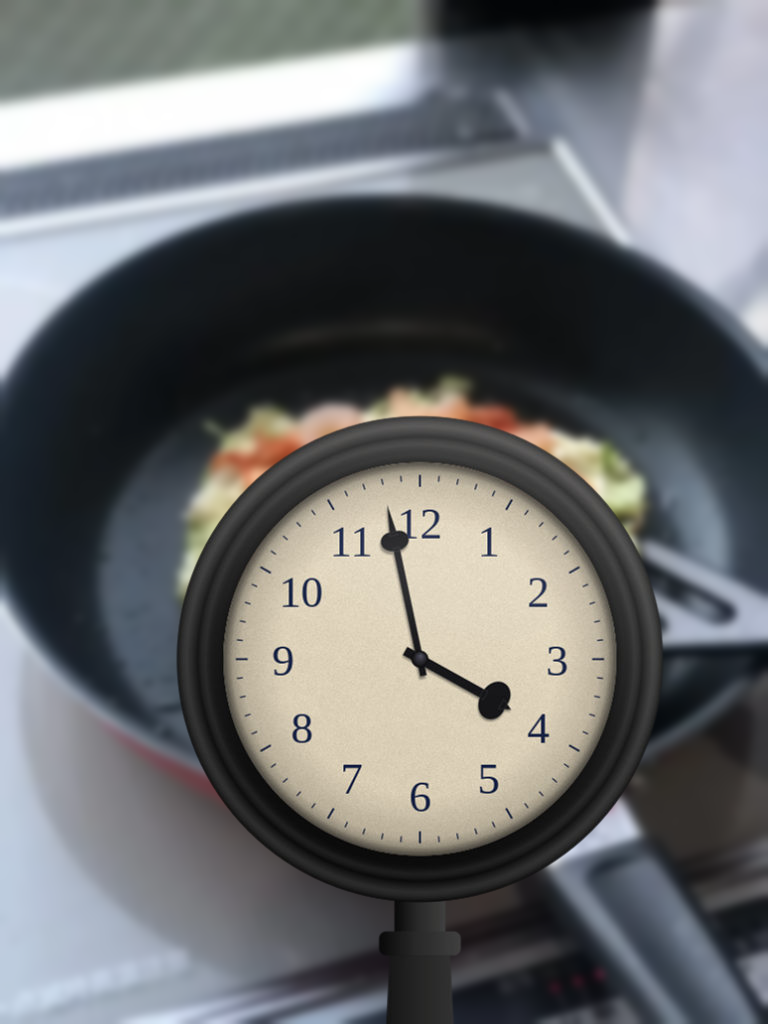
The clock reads {"hour": 3, "minute": 58}
